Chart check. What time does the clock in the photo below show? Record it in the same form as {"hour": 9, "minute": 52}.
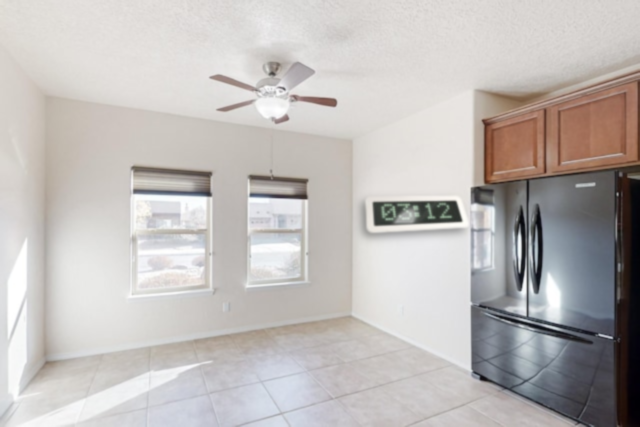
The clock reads {"hour": 3, "minute": 12}
